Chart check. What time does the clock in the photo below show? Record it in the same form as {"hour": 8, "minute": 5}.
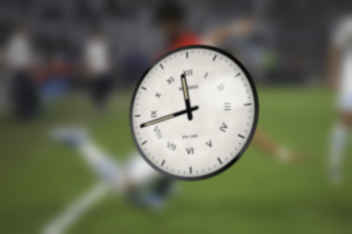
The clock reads {"hour": 11, "minute": 43}
